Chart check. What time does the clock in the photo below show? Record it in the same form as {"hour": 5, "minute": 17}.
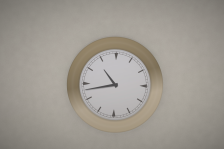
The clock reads {"hour": 10, "minute": 43}
